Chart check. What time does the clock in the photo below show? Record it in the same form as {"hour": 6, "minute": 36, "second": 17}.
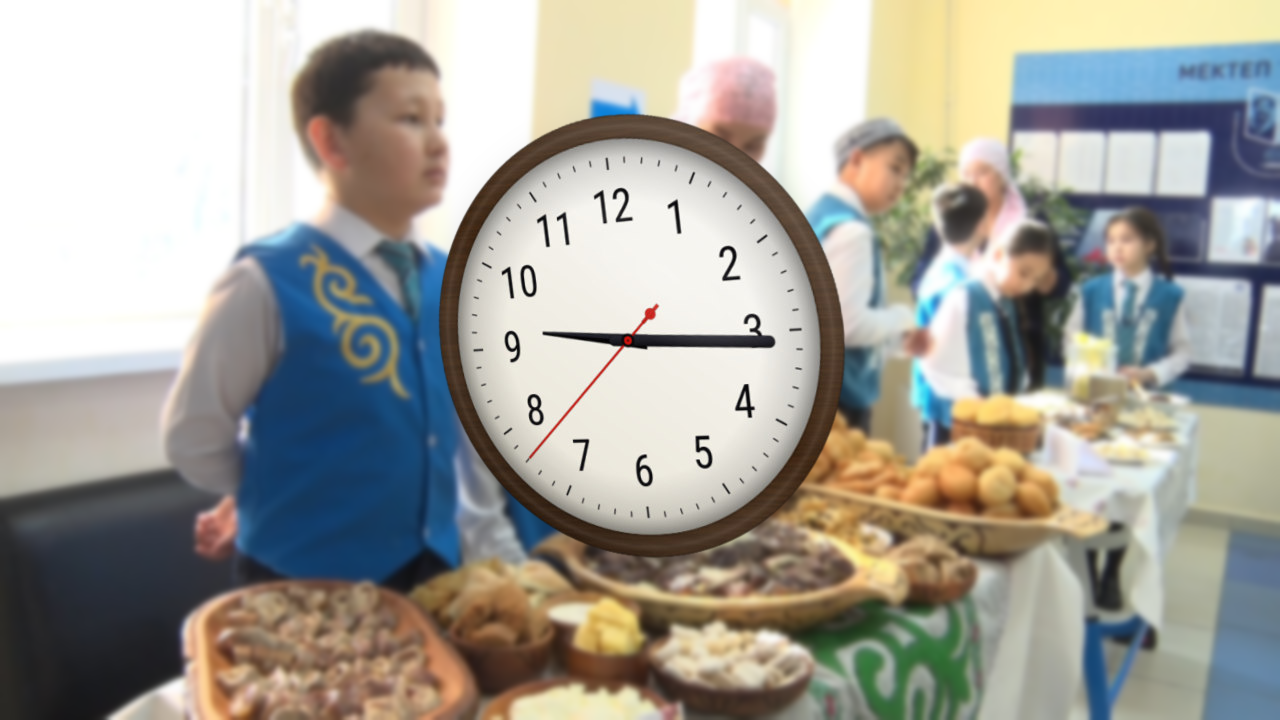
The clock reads {"hour": 9, "minute": 15, "second": 38}
